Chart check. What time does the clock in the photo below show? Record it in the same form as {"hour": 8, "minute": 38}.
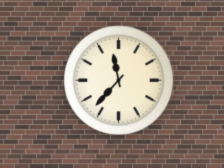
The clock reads {"hour": 11, "minute": 37}
